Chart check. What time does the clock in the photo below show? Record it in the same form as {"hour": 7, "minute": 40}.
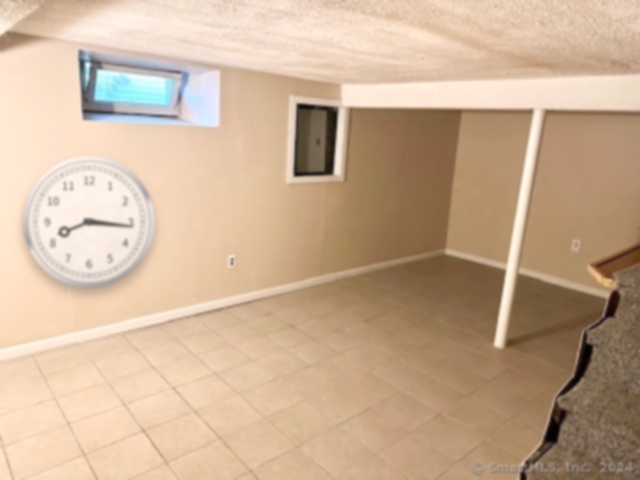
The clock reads {"hour": 8, "minute": 16}
